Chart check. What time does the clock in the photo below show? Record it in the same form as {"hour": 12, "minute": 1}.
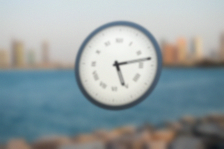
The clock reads {"hour": 5, "minute": 13}
